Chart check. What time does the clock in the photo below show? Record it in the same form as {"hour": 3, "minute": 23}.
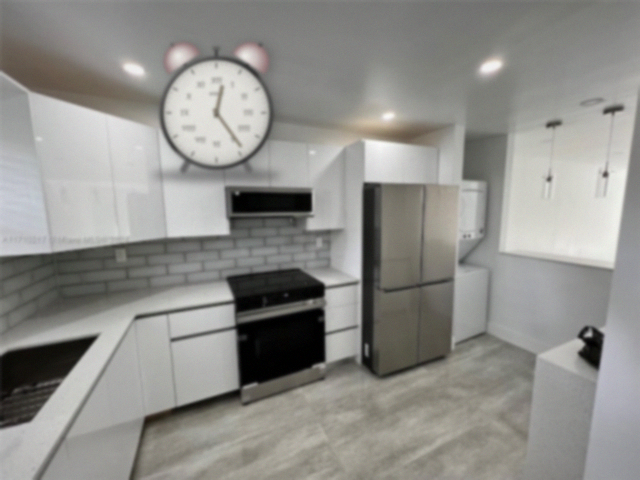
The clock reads {"hour": 12, "minute": 24}
